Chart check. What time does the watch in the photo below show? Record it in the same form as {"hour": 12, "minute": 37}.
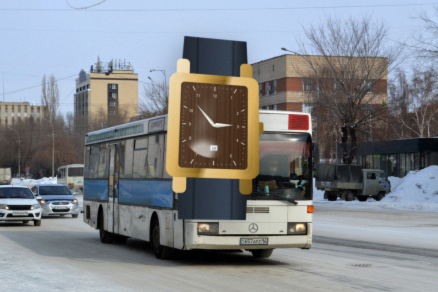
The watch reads {"hour": 2, "minute": 53}
